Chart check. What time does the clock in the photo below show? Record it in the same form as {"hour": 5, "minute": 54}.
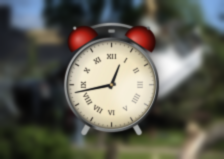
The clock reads {"hour": 12, "minute": 43}
